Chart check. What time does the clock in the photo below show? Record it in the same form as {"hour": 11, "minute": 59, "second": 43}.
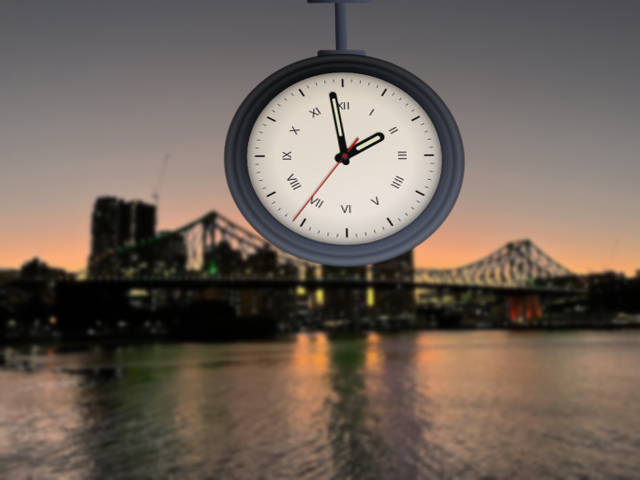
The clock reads {"hour": 1, "minute": 58, "second": 36}
